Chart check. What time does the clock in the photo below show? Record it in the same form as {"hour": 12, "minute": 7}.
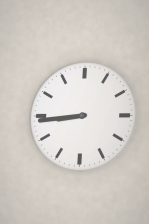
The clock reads {"hour": 8, "minute": 44}
